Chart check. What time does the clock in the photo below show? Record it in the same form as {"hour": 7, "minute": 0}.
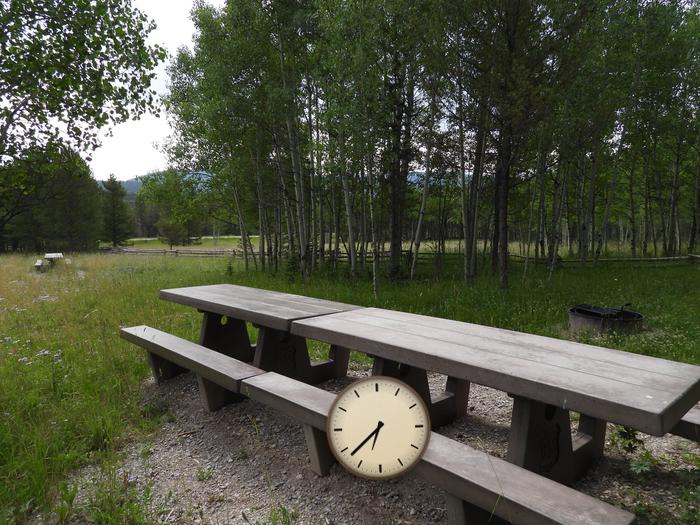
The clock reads {"hour": 6, "minute": 38}
